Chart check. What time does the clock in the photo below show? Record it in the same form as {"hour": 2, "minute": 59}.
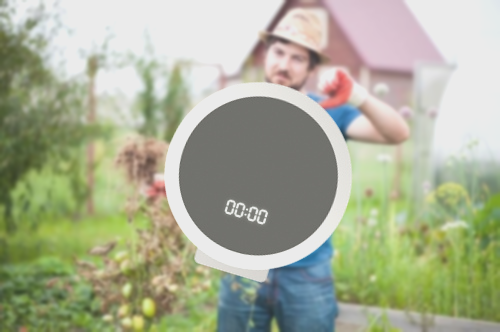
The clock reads {"hour": 0, "minute": 0}
